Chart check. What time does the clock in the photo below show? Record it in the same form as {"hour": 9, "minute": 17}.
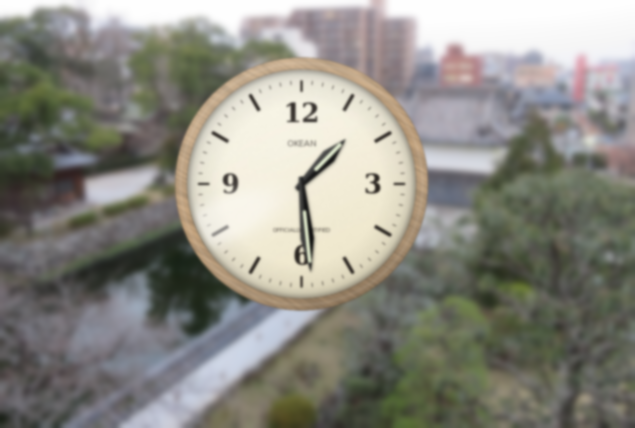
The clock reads {"hour": 1, "minute": 29}
